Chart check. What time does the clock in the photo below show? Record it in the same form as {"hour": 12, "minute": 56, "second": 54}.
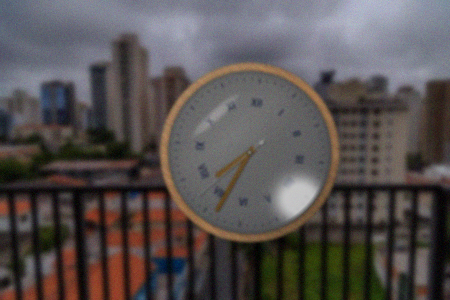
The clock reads {"hour": 7, "minute": 33, "second": 37}
